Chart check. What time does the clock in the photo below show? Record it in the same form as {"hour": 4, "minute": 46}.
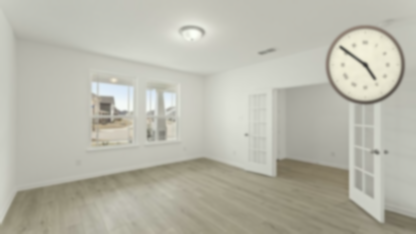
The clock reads {"hour": 4, "minute": 51}
